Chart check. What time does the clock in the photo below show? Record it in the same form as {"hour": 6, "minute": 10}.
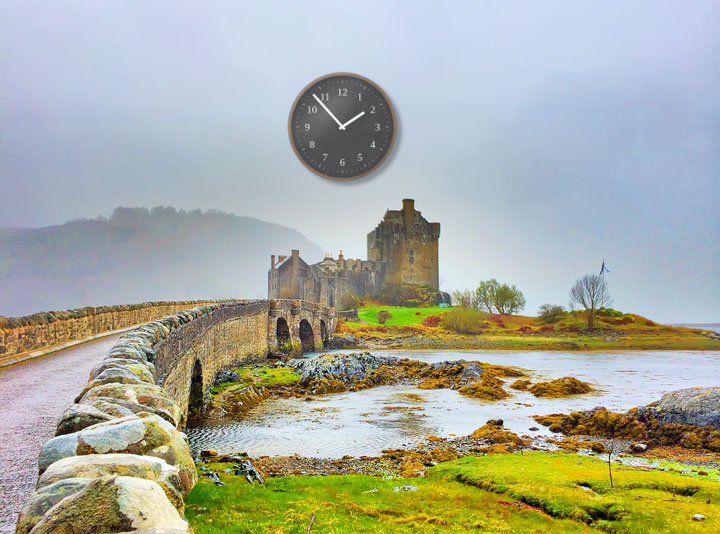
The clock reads {"hour": 1, "minute": 53}
